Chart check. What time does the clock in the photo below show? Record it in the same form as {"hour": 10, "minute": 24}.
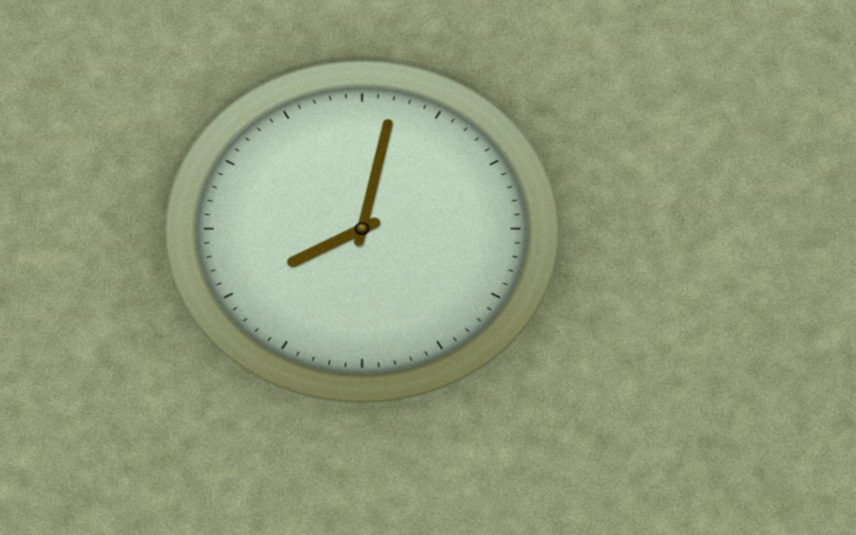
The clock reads {"hour": 8, "minute": 2}
